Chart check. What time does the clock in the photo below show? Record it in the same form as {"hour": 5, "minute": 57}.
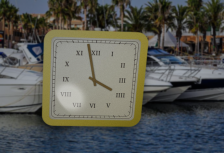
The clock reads {"hour": 3, "minute": 58}
